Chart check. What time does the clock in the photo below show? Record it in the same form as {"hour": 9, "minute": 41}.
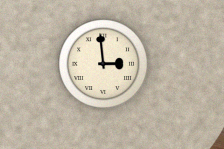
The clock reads {"hour": 2, "minute": 59}
